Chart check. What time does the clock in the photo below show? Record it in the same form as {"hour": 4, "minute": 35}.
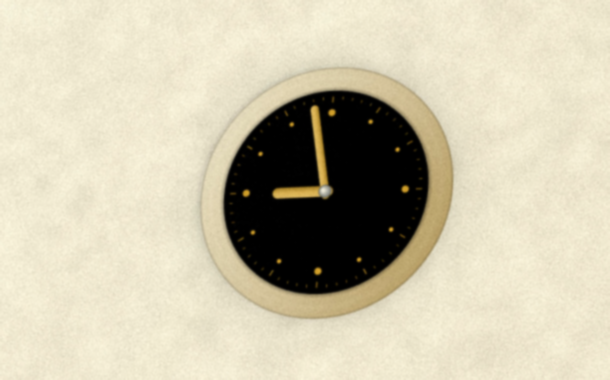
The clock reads {"hour": 8, "minute": 58}
